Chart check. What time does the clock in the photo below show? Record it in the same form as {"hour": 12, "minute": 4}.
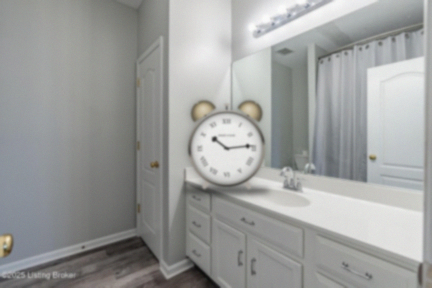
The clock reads {"hour": 10, "minute": 14}
